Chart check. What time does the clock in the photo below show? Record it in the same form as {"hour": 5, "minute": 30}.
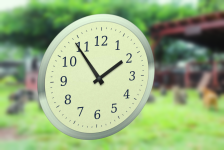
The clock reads {"hour": 1, "minute": 54}
